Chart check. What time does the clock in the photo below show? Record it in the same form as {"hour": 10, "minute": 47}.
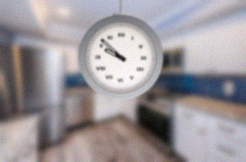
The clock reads {"hour": 9, "minute": 52}
